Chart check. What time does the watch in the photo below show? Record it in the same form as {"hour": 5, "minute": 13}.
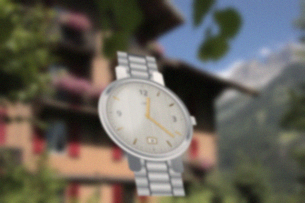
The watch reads {"hour": 12, "minute": 22}
